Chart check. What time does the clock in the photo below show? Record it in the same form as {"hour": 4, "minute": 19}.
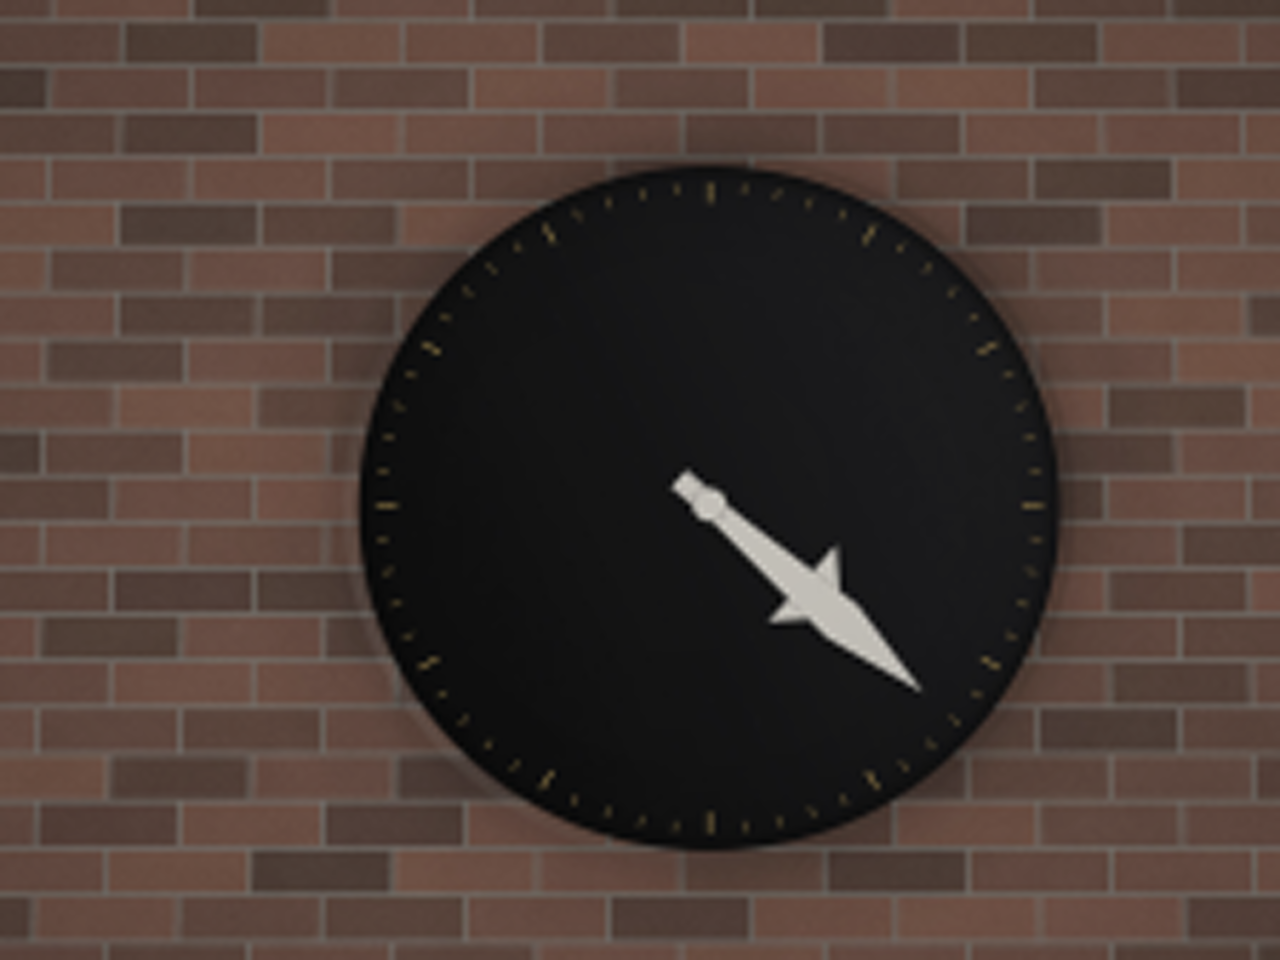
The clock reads {"hour": 4, "minute": 22}
